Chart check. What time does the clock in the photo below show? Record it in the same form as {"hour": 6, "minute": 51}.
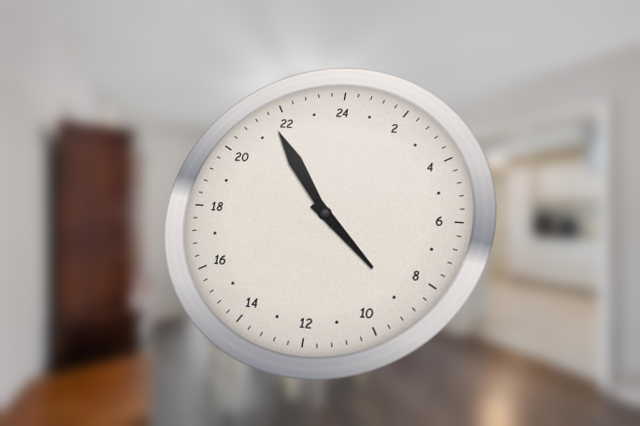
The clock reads {"hour": 8, "minute": 54}
